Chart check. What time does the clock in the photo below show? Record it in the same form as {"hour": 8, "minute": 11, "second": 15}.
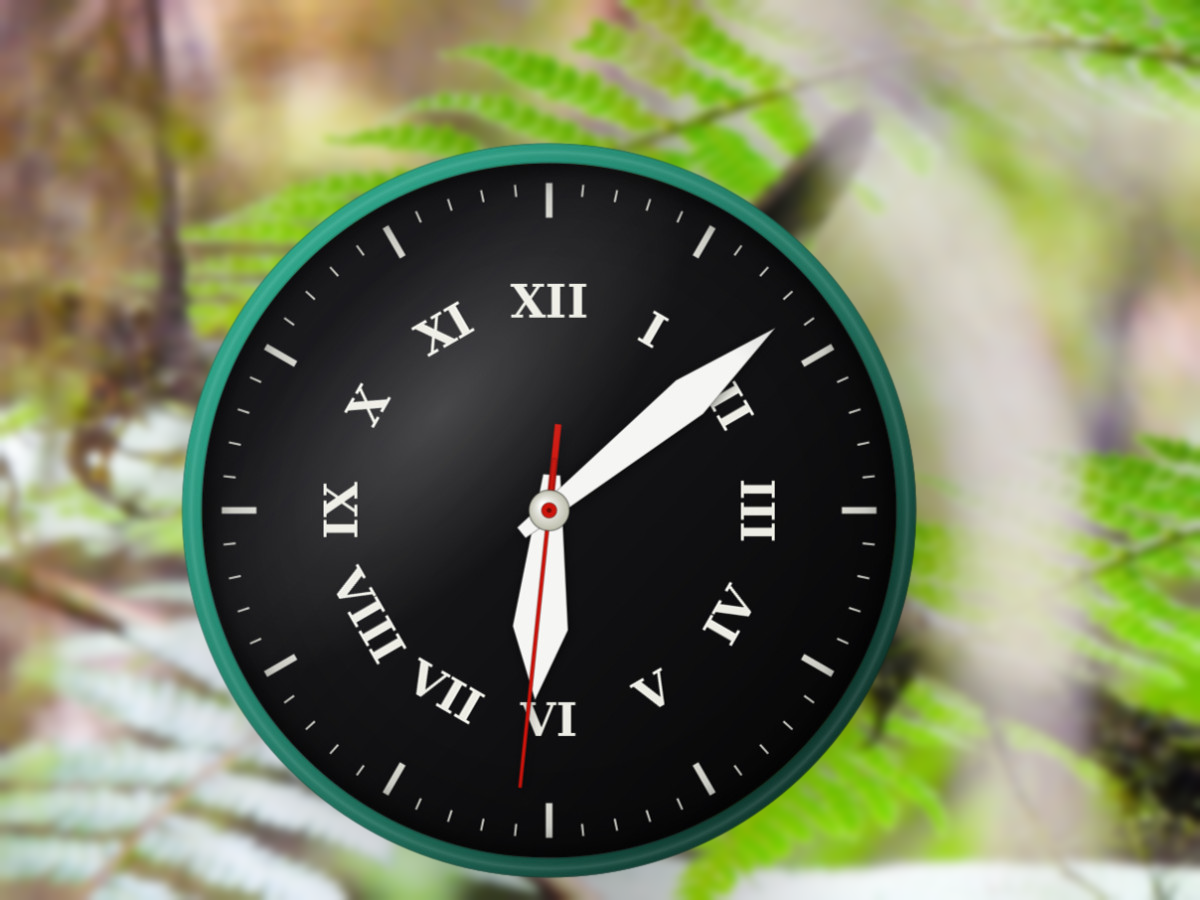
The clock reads {"hour": 6, "minute": 8, "second": 31}
